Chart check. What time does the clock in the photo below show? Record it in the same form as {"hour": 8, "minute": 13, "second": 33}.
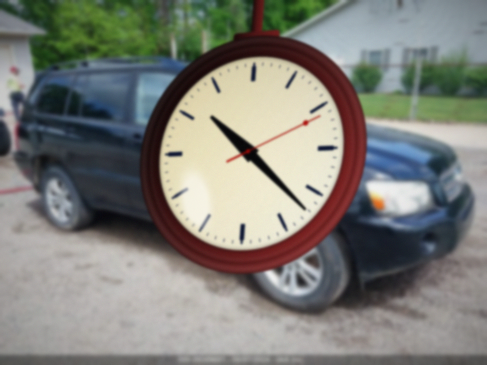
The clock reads {"hour": 10, "minute": 22, "second": 11}
